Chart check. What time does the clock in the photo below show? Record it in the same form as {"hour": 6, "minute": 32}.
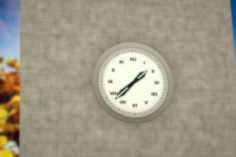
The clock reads {"hour": 1, "minute": 38}
